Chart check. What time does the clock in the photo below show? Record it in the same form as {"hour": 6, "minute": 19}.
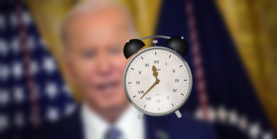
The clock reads {"hour": 11, "minute": 38}
